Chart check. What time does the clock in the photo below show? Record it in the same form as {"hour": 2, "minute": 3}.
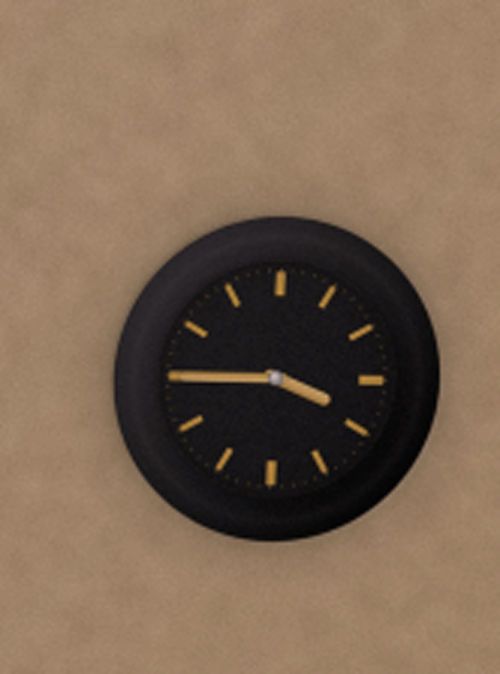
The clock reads {"hour": 3, "minute": 45}
